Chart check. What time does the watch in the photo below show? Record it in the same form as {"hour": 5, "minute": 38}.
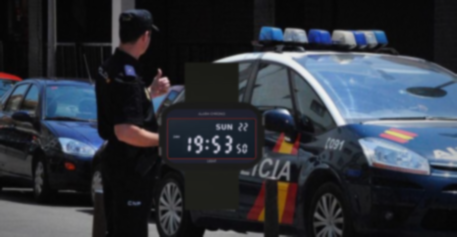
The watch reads {"hour": 19, "minute": 53}
